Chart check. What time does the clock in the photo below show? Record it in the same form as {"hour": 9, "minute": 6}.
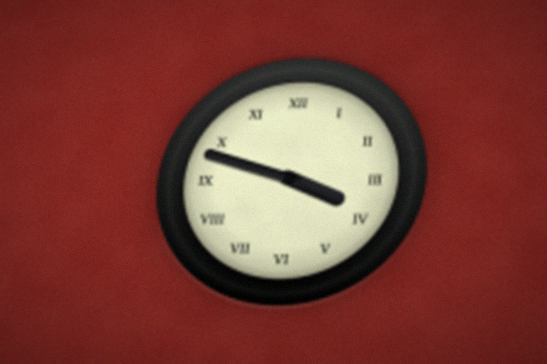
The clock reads {"hour": 3, "minute": 48}
